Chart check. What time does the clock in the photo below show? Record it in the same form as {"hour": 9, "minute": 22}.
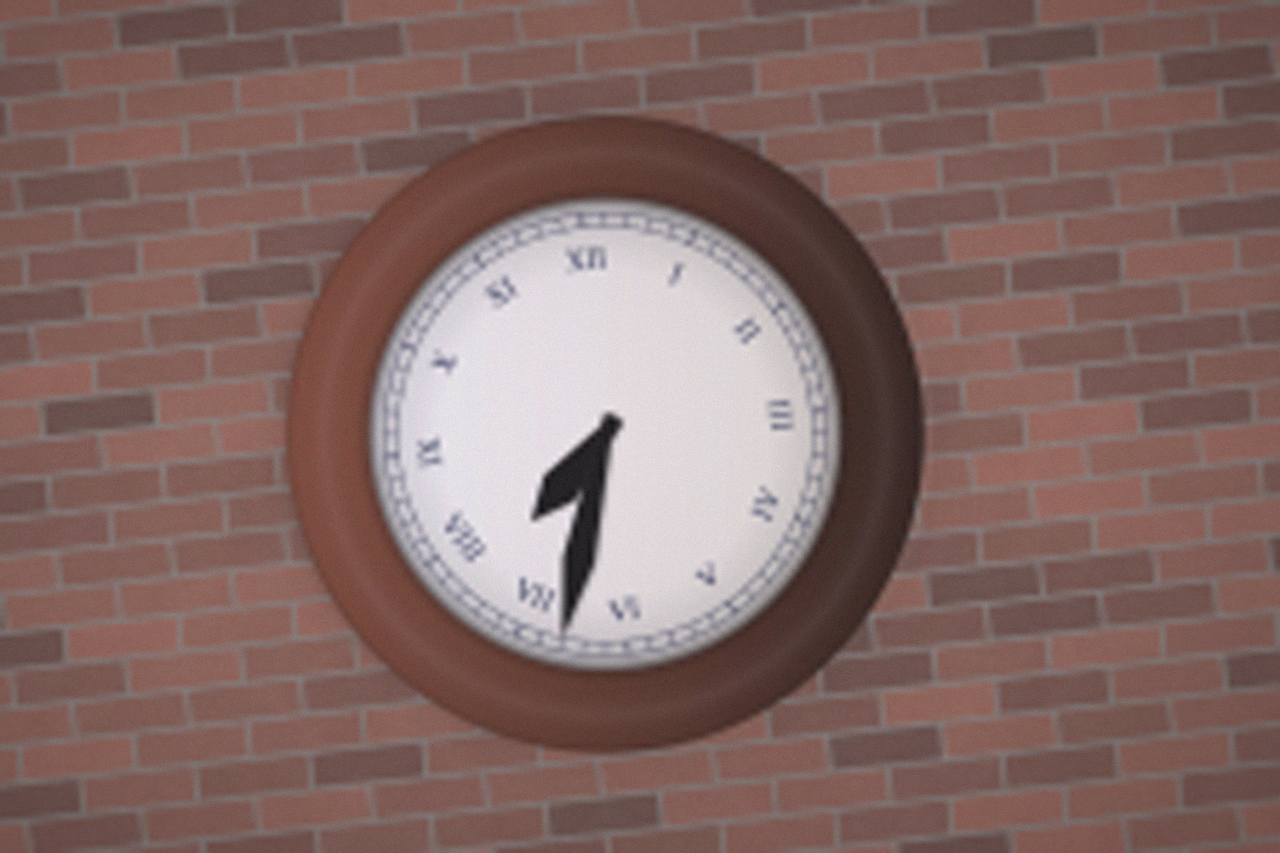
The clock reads {"hour": 7, "minute": 33}
